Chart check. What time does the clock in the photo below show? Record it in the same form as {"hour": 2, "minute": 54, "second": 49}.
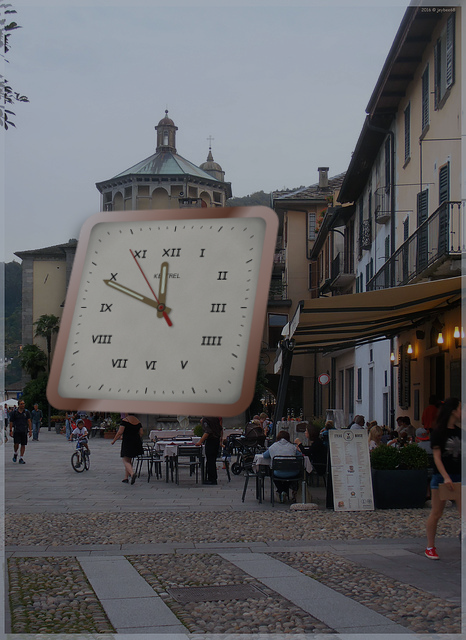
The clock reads {"hour": 11, "minute": 48, "second": 54}
